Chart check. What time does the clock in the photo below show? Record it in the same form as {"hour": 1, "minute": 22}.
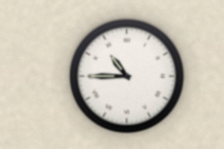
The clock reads {"hour": 10, "minute": 45}
